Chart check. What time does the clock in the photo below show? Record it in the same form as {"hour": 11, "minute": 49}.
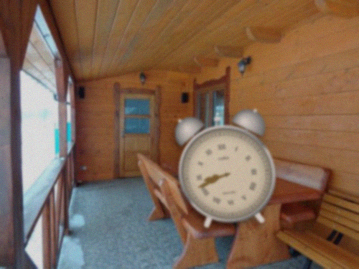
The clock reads {"hour": 8, "minute": 42}
